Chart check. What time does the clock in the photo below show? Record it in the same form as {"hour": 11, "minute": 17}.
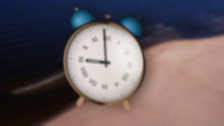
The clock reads {"hour": 8, "minute": 59}
